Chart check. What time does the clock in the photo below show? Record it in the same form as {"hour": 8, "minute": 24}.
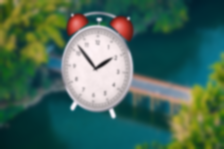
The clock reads {"hour": 1, "minute": 52}
